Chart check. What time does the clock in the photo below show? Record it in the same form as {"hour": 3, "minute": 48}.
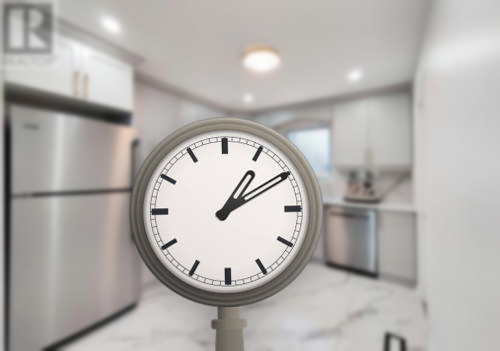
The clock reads {"hour": 1, "minute": 10}
